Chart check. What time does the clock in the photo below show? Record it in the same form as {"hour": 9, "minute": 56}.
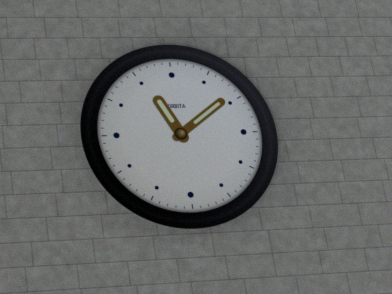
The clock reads {"hour": 11, "minute": 9}
